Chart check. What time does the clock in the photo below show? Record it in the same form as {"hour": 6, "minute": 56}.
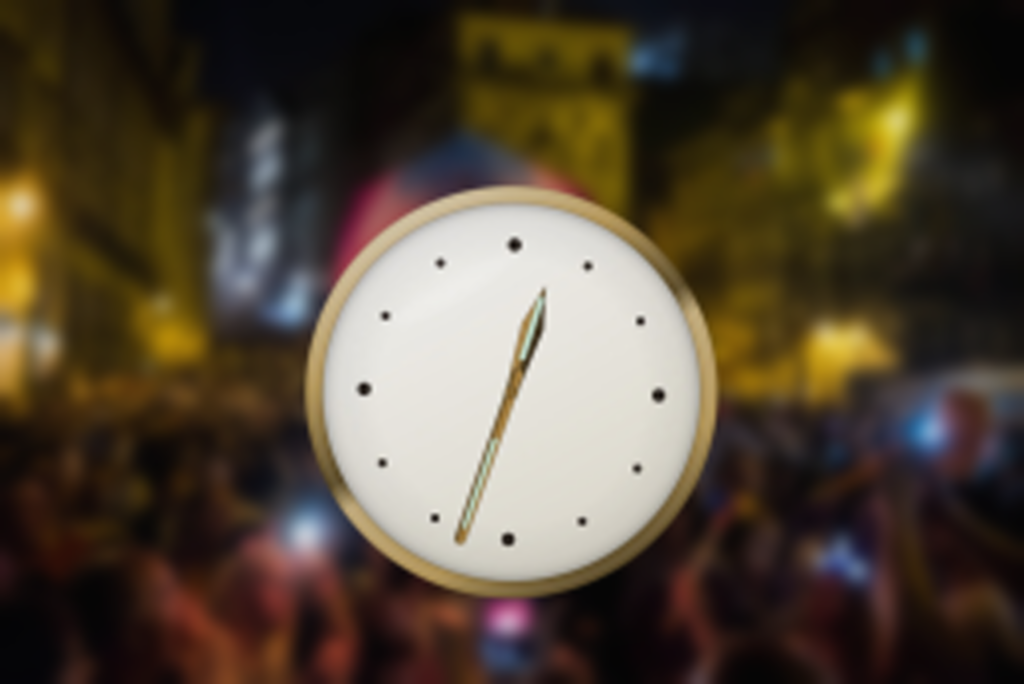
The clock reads {"hour": 12, "minute": 33}
